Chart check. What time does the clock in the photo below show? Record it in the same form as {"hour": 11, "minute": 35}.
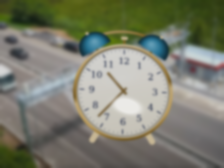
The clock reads {"hour": 10, "minute": 37}
